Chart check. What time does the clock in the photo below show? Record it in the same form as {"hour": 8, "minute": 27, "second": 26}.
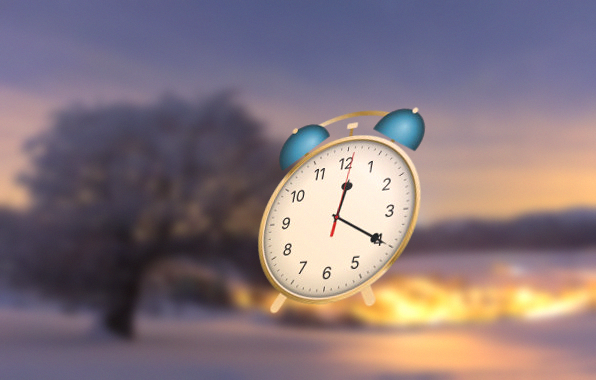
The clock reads {"hour": 12, "minute": 20, "second": 1}
